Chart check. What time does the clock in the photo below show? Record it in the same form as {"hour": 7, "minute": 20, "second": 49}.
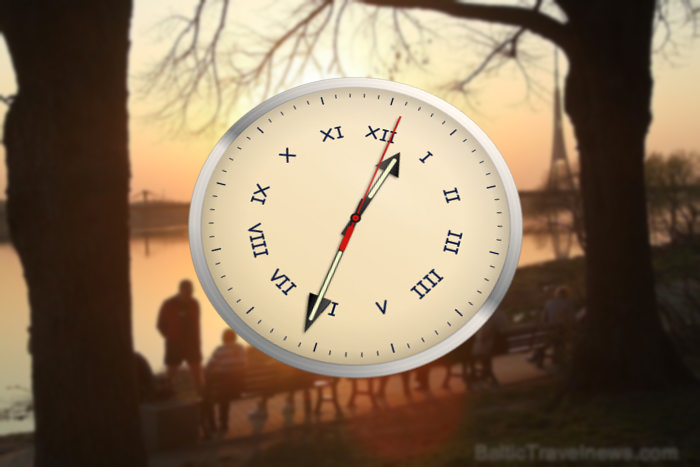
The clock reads {"hour": 12, "minute": 31, "second": 1}
